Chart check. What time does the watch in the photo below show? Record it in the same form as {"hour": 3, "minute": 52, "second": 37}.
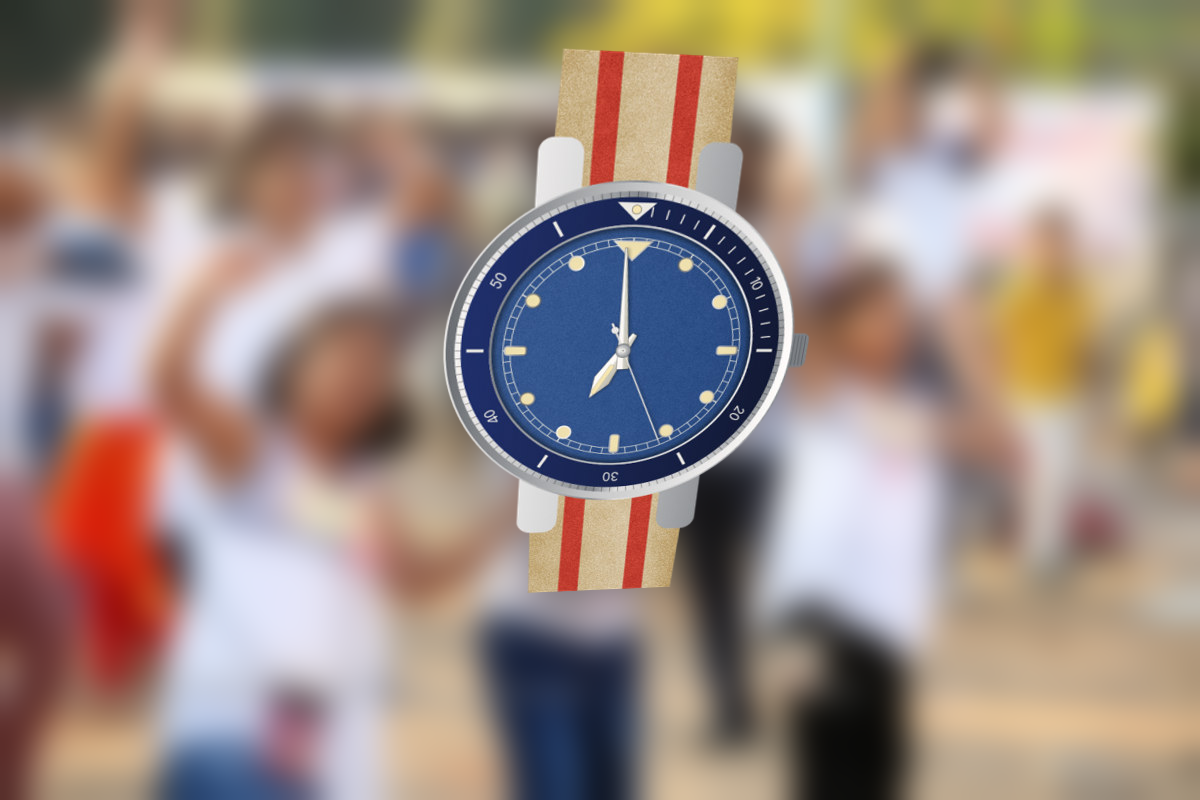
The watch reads {"hour": 6, "minute": 59, "second": 26}
